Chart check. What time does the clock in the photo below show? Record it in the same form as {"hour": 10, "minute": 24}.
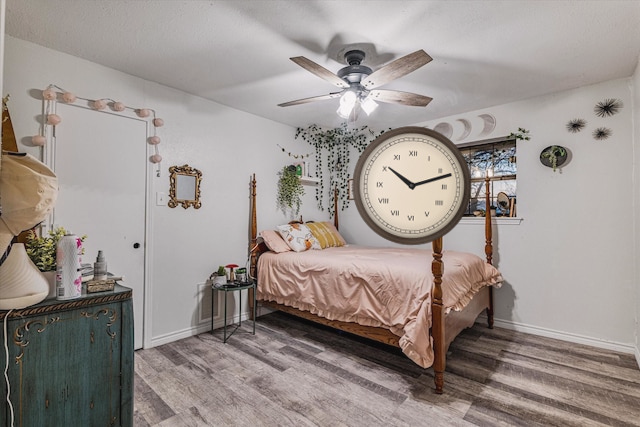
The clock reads {"hour": 10, "minute": 12}
